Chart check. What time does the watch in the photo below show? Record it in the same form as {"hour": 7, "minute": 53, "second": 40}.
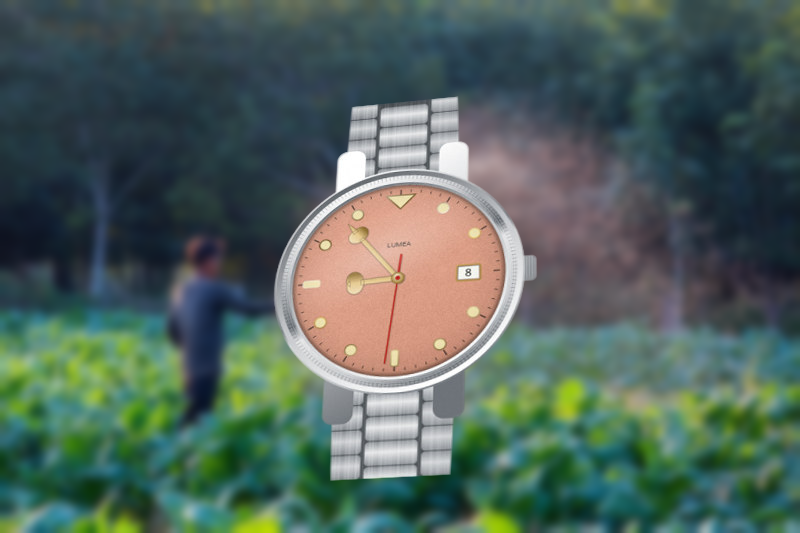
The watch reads {"hour": 8, "minute": 53, "second": 31}
